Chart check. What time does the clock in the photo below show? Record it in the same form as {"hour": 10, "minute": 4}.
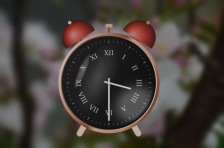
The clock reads {"hour": 3, "minute": 30}
